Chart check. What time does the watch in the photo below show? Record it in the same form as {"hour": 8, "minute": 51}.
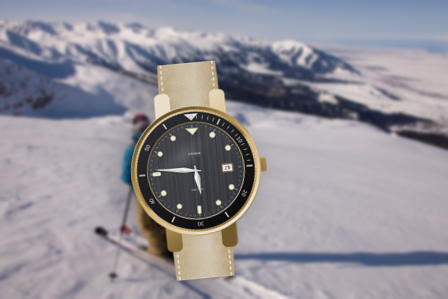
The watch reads {"hour": 5, "minute": 46}
